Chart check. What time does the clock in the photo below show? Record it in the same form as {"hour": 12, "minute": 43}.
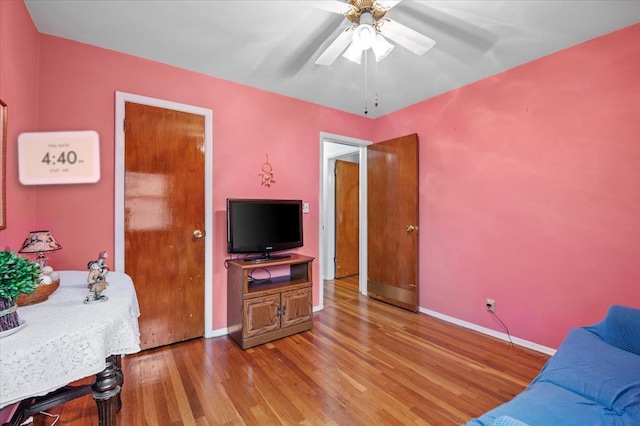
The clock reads {"hour": 4, "minute": 40}
